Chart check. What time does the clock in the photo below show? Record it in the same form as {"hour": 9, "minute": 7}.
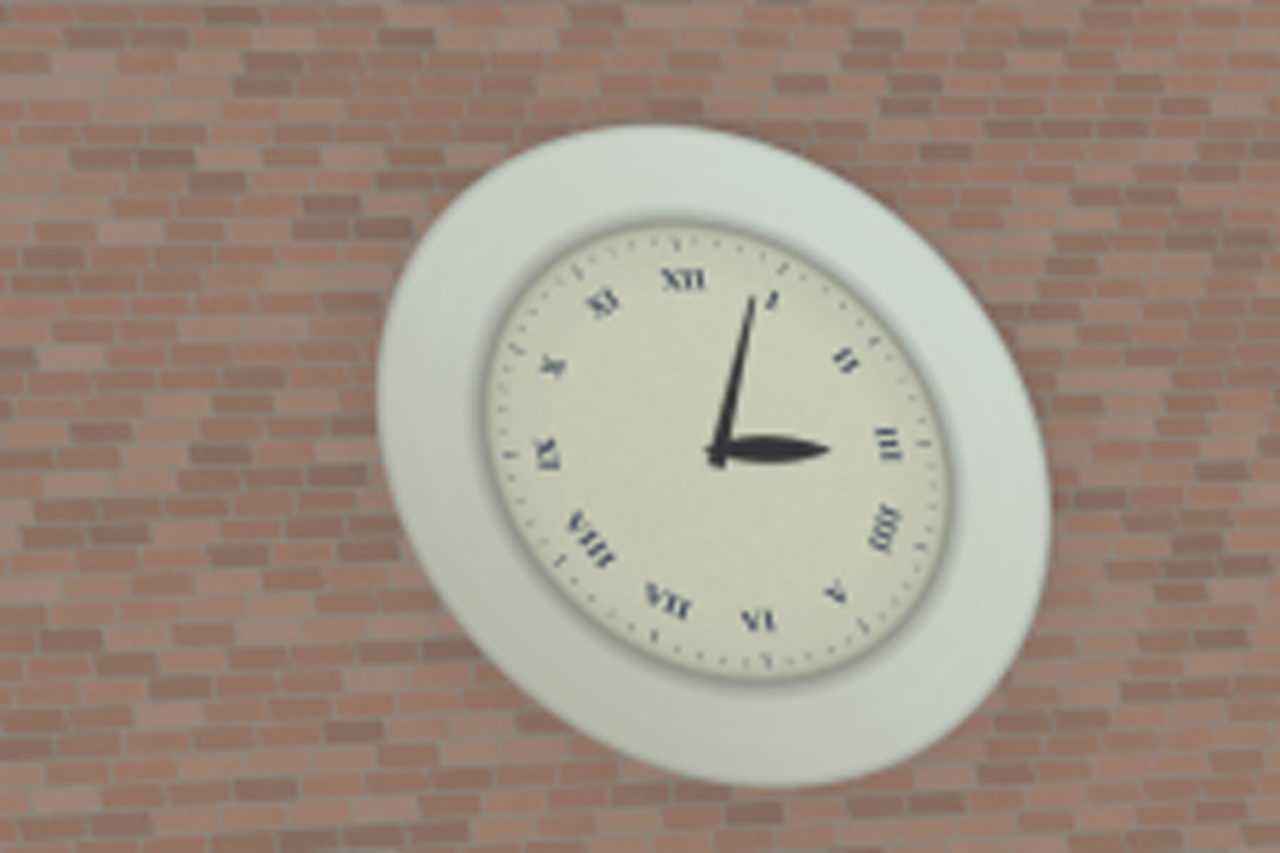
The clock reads {"hour": 3, "minute": 4}
